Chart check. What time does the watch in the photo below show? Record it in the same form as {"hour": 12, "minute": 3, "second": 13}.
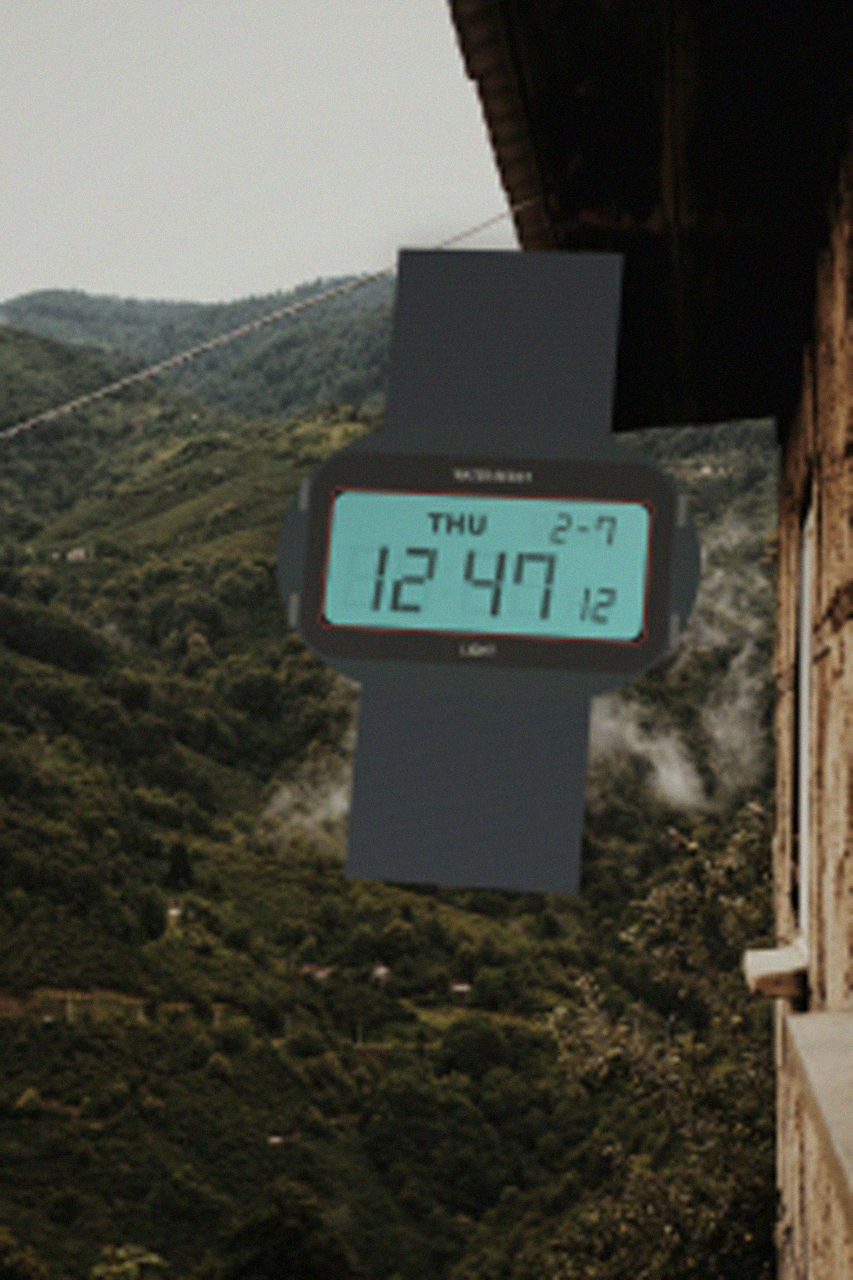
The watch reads {"hour": 12, "minute": 47, "second": 12}
